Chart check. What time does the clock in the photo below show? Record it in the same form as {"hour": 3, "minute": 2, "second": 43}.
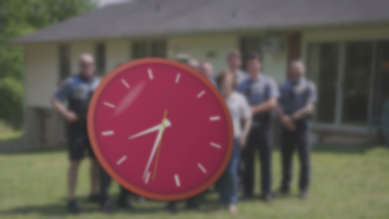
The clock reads {"hour": 8, "minute": 35, "second": 34}
